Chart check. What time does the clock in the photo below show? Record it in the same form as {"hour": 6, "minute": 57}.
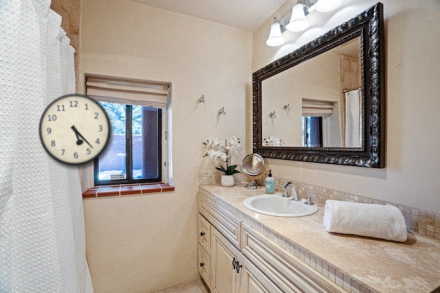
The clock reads {"hour": 5, "minute": 23}
